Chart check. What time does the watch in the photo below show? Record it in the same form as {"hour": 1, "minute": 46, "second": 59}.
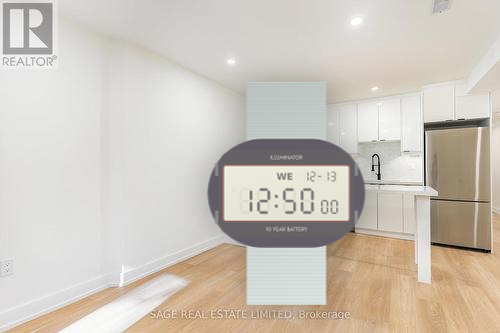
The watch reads {"hour": 12, "minute": 50, "second": 0}
